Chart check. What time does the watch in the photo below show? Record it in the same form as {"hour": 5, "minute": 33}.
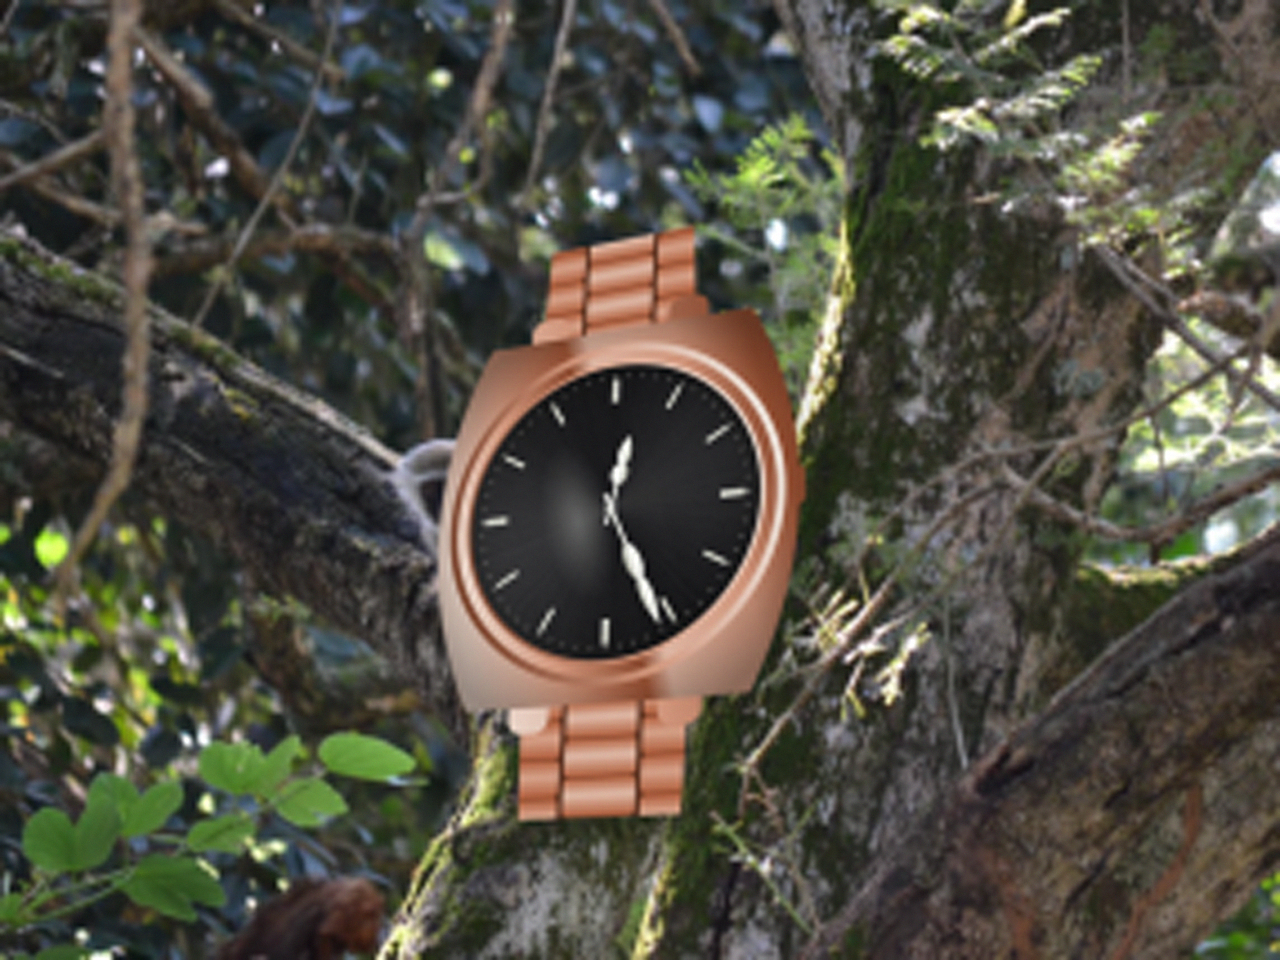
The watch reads {"hour": 12, "minute": 26}
